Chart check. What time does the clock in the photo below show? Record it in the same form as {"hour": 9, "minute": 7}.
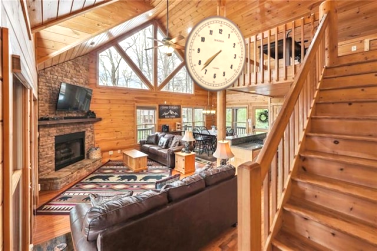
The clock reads {"hour": 7, "minute": 37}
